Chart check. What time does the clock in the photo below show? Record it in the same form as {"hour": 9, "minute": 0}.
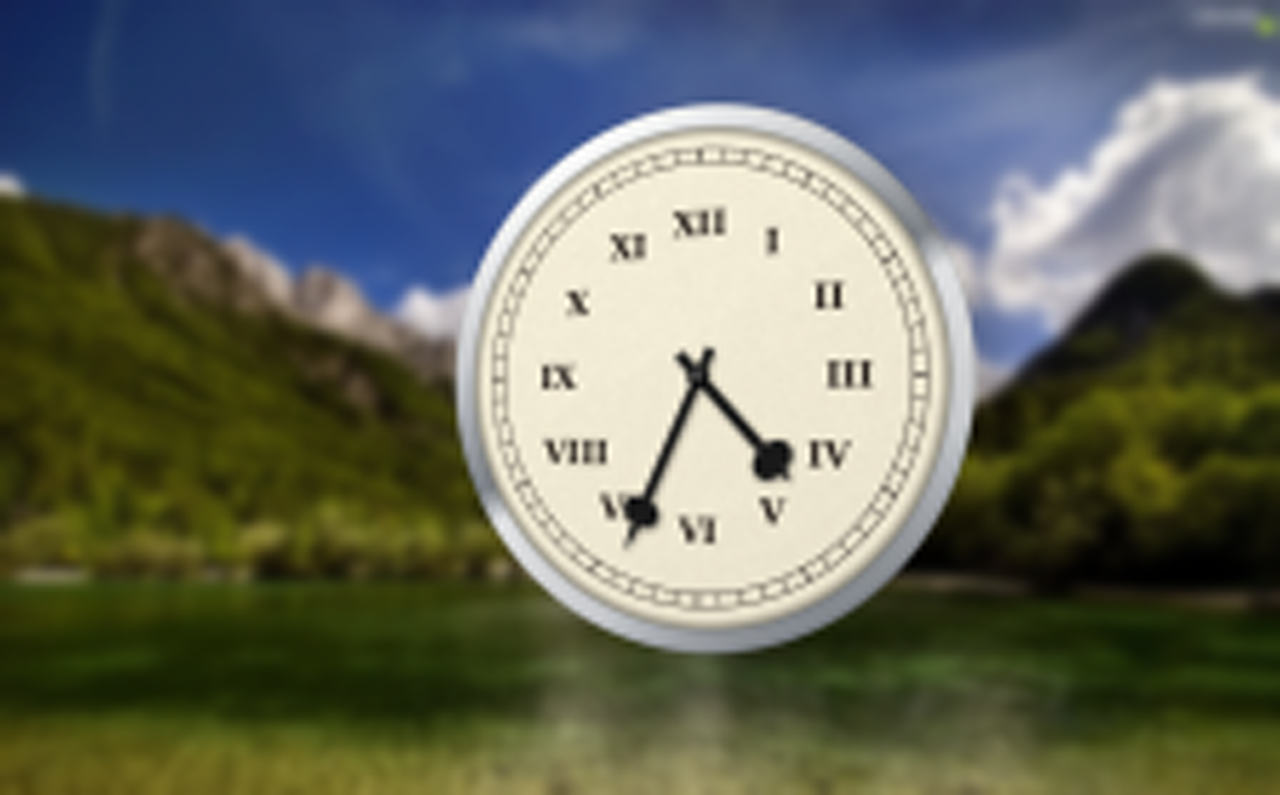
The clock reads {"hour": 4, "minute": 34}
